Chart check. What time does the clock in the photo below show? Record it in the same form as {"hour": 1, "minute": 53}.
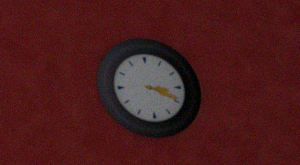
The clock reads {"hour": 3, "minute": 19}
